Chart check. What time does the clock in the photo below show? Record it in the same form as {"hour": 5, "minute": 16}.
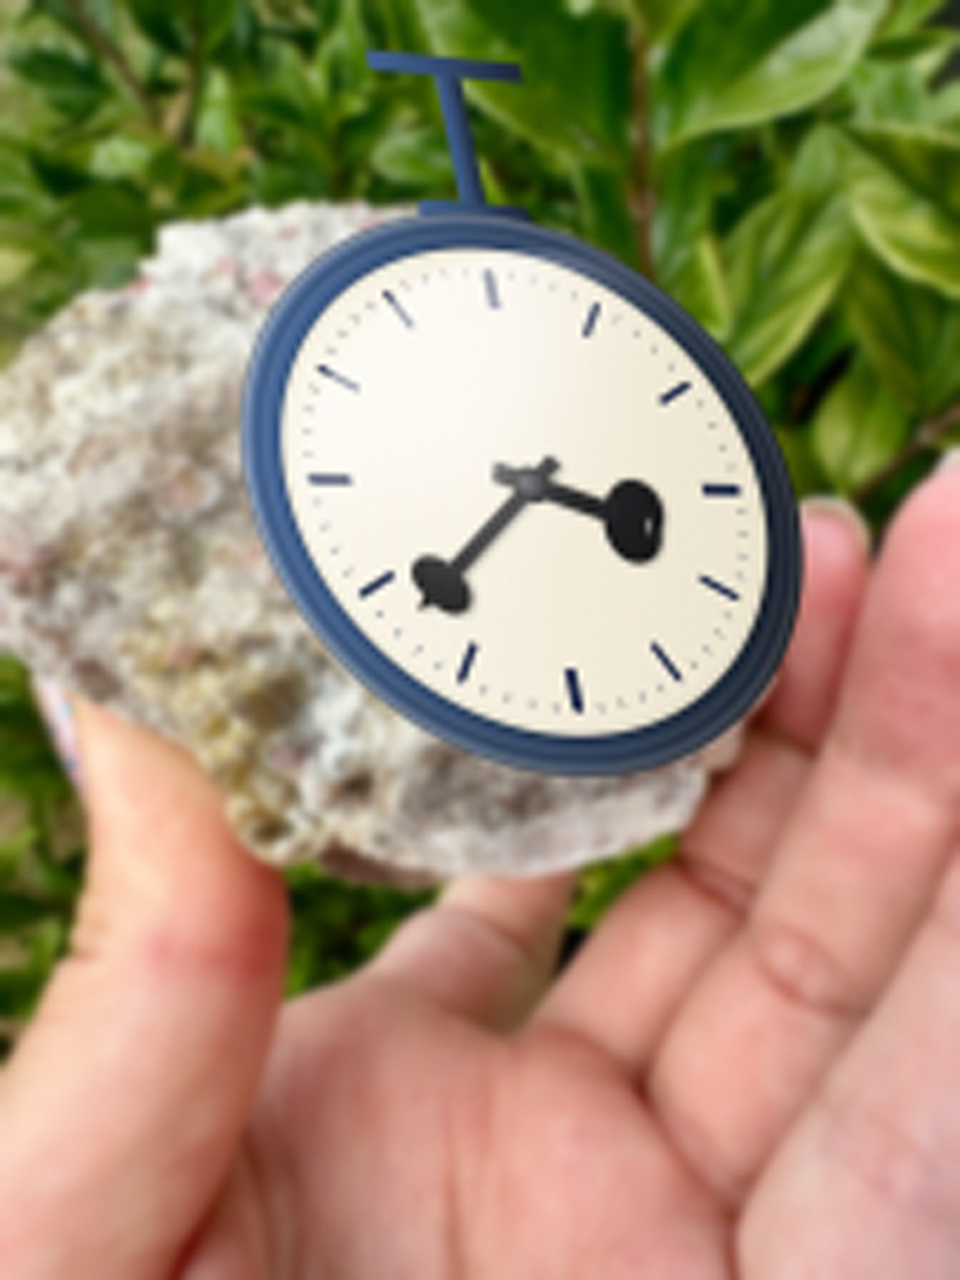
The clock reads {"hour": 3, "minute": 38}
